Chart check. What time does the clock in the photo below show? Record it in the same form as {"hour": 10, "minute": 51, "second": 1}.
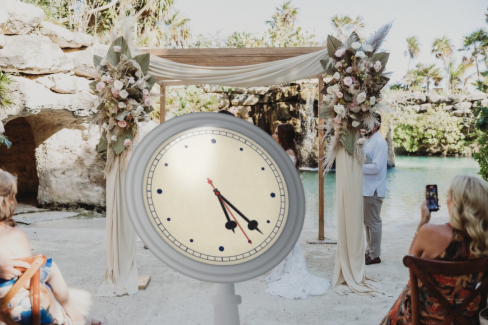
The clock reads {"hour": 5, "minute": 22, "second": 25}
